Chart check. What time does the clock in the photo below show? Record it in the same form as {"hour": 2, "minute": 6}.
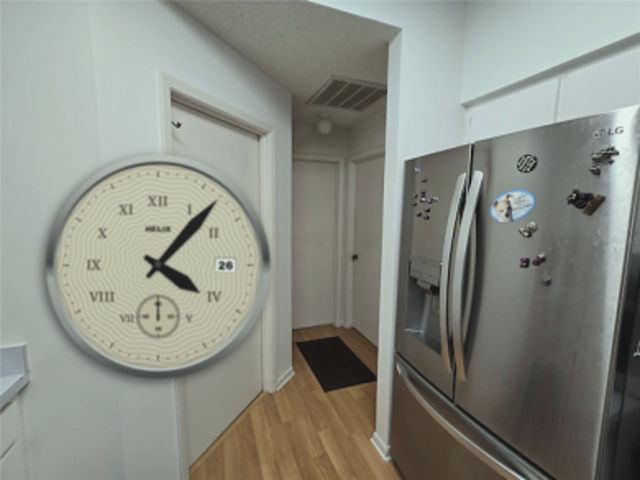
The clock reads {"hour": 4, "minute": 7}
